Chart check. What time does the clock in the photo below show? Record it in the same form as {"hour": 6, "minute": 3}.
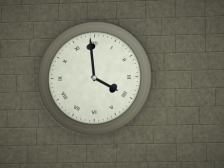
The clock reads {"hour": 3, "minute": 59}
